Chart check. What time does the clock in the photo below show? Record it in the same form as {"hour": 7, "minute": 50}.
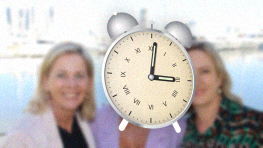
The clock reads {"hour": 3, "minute": 1}
